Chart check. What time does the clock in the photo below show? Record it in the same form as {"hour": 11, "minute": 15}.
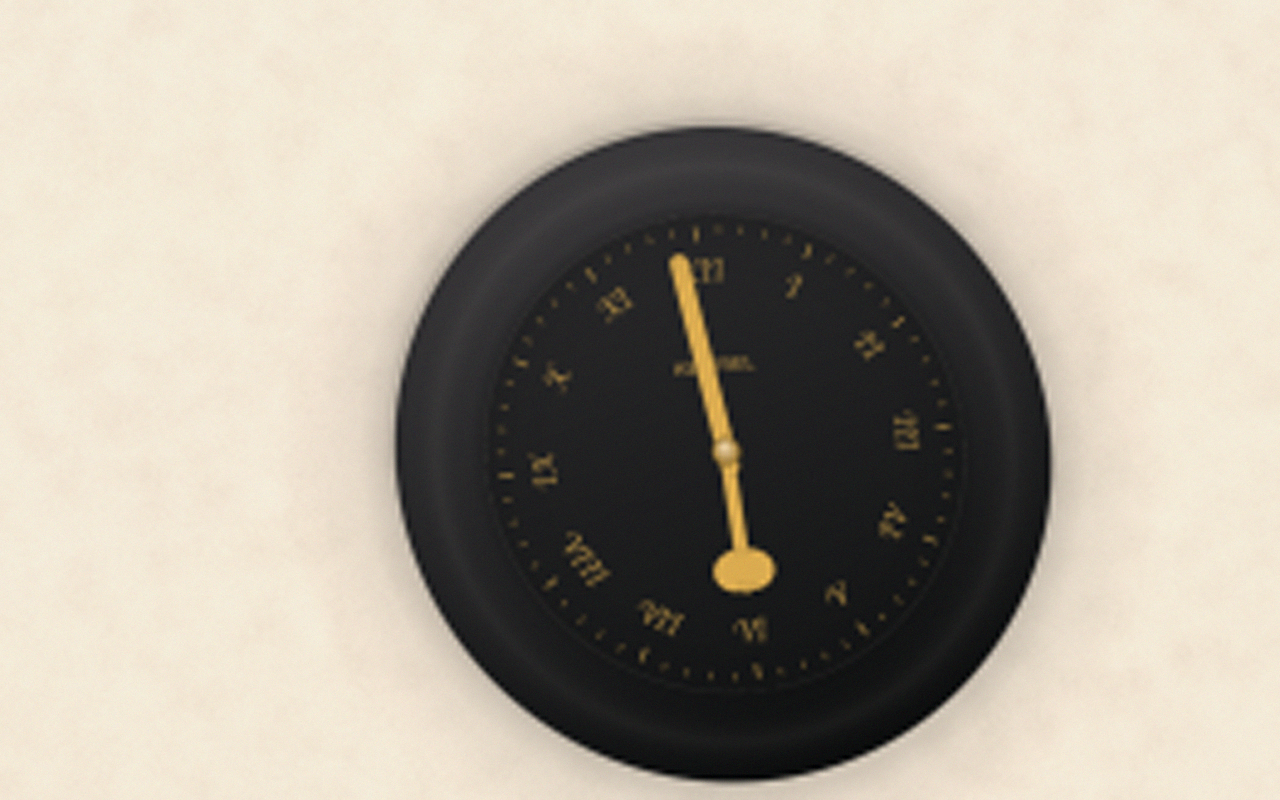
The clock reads {"hour": 5, "minute": 59}
